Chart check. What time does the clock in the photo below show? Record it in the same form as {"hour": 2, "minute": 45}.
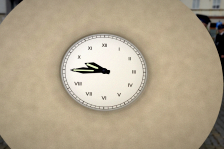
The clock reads {"hour": 9, "minute": 45}
